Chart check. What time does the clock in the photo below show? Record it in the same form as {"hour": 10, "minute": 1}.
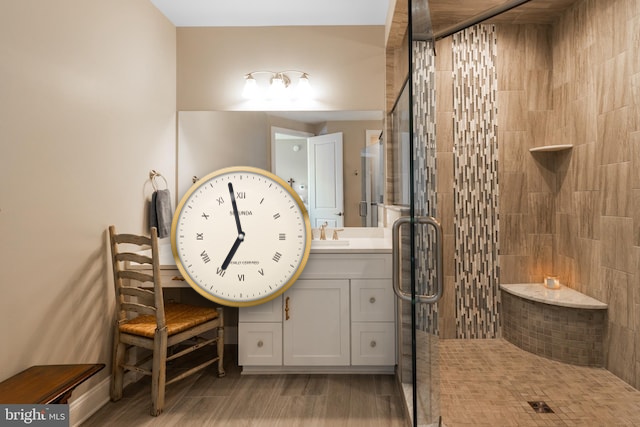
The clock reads {"hour": 6, "minute": 58}
